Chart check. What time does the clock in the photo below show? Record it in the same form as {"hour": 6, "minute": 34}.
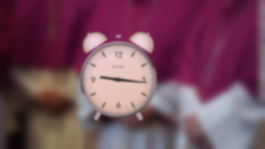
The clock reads {"hour": 9, "minute": 16}
